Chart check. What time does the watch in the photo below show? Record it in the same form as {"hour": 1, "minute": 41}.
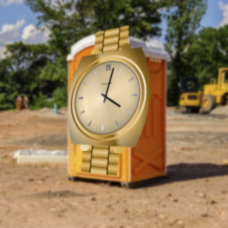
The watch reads {"hour": 4, "minute": 2}
